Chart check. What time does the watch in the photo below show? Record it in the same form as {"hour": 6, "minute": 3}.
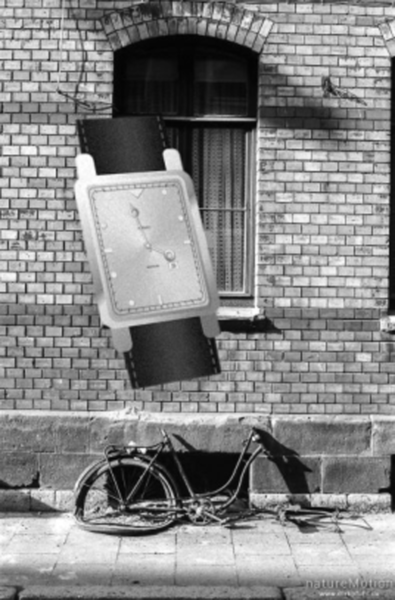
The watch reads {"hour": 3, "minute": 58}
